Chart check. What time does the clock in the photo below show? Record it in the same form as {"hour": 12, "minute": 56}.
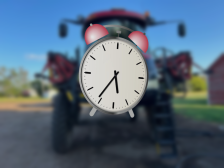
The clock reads {"hour": 5, "minute": 36}
